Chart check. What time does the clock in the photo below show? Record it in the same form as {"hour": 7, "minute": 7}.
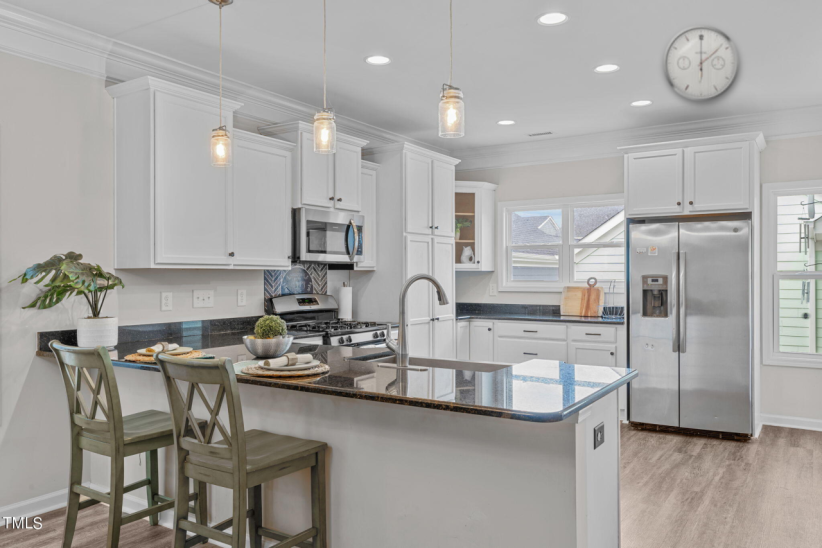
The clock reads {"hour": 6, "minute": 8}
